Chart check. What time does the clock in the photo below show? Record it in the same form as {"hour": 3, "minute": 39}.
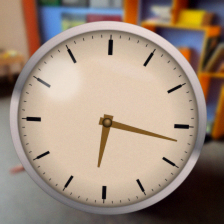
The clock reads {"hour": 6, "minute": 17}
